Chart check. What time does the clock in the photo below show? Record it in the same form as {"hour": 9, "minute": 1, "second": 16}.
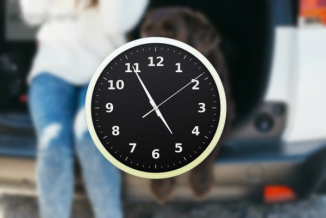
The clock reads {"hour": 4, "minute": 55, "second": 9}
